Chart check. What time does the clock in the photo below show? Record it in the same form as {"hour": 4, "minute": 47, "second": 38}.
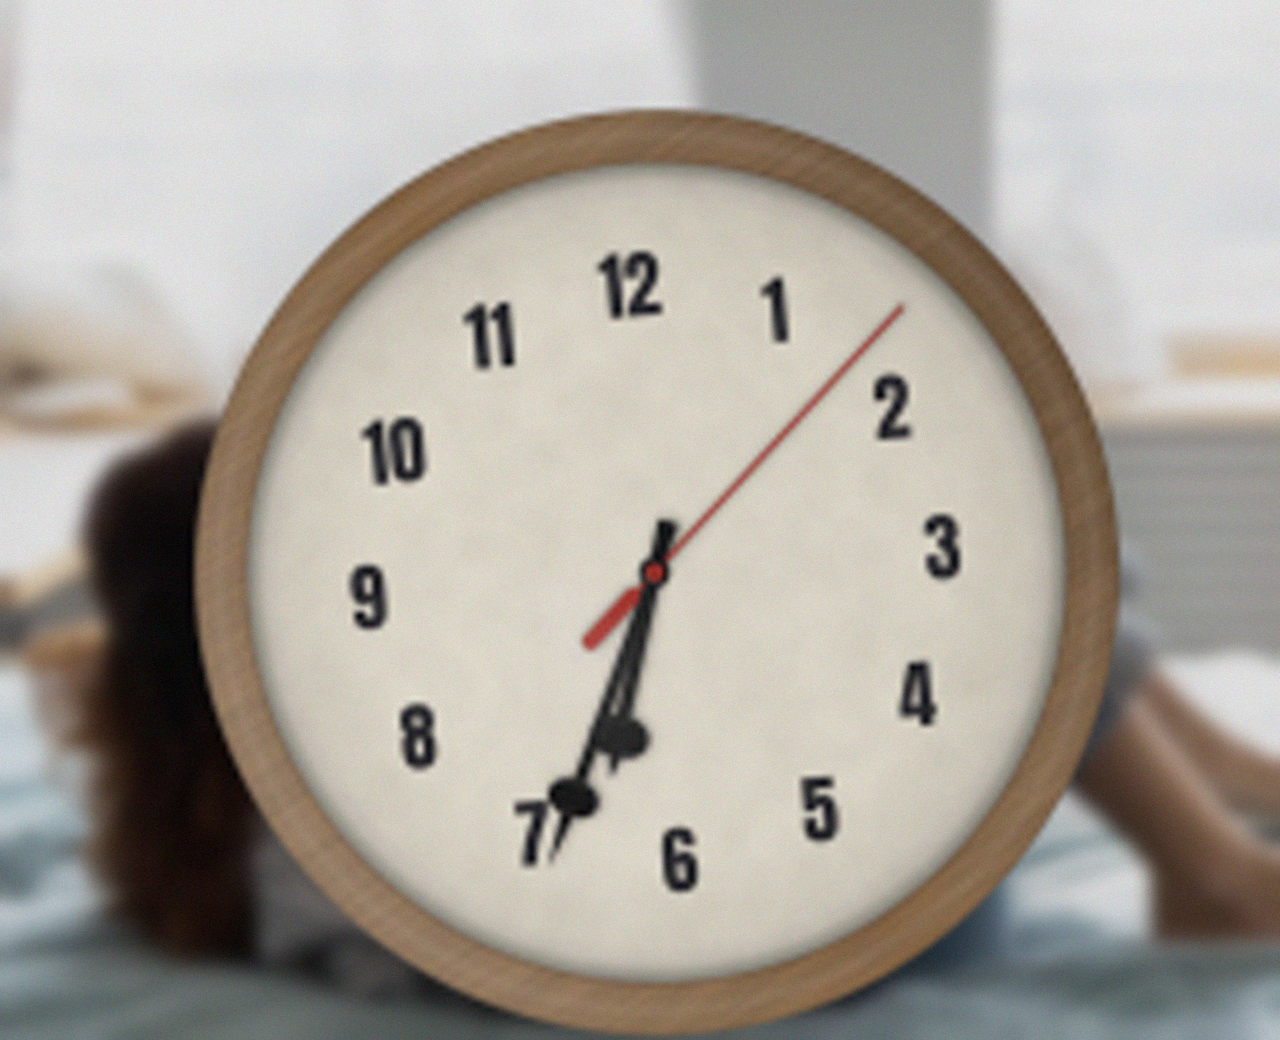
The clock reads {"hour": 6, "minute": 34, "second": 8}
